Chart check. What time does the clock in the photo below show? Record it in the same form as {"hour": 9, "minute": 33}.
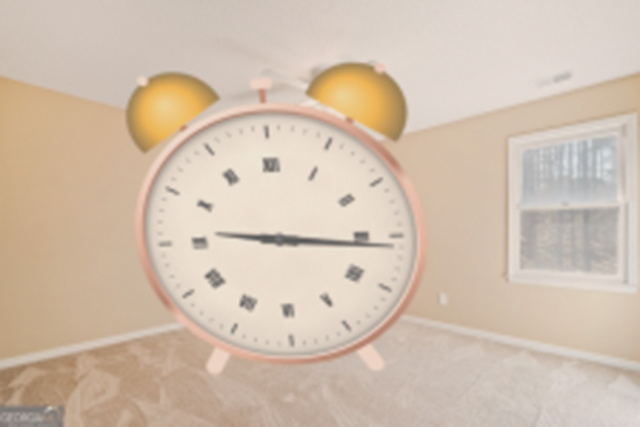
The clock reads {"hour": 9, "minute": 16}
